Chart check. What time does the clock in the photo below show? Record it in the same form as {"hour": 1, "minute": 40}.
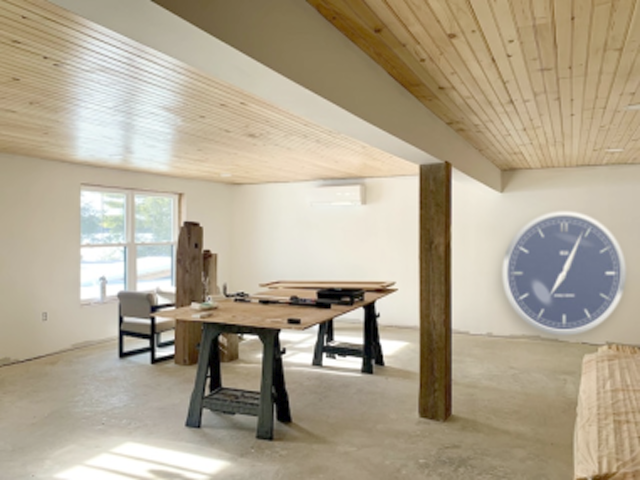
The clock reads {"hour": 7, "minute": 4}
